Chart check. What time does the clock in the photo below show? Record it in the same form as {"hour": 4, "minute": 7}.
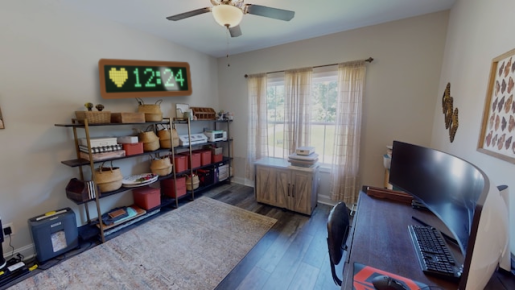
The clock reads {"hour": 12, "minute": 24}
